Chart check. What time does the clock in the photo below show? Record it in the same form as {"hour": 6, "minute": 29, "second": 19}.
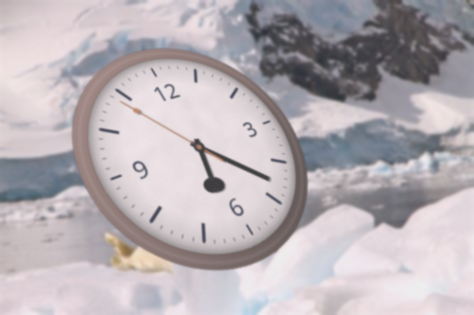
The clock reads {"hour": 6, "minute": 22, "second": 54}
